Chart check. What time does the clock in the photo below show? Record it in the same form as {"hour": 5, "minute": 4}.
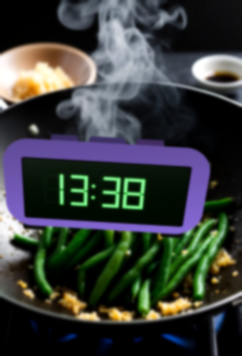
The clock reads {"hour": 13, "minute": 38}
